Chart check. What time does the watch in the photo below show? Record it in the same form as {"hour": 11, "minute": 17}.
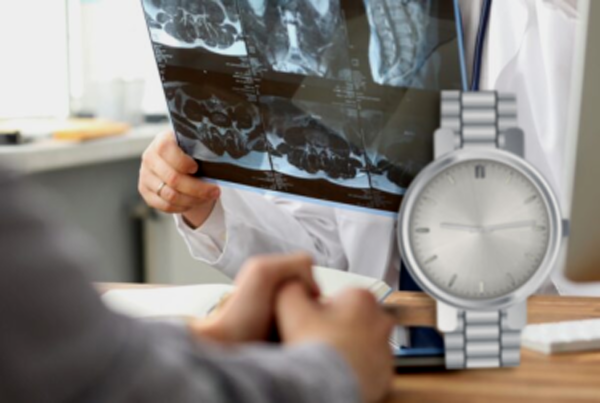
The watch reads {"hour": 9, "minute": 14}
